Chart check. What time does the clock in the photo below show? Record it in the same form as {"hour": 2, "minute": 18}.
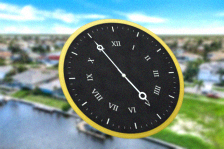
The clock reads {"hour": 4, "minute": 55}
